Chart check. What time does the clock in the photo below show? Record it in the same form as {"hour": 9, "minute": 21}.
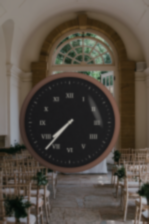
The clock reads {"hour": 7, "minute": 37}
